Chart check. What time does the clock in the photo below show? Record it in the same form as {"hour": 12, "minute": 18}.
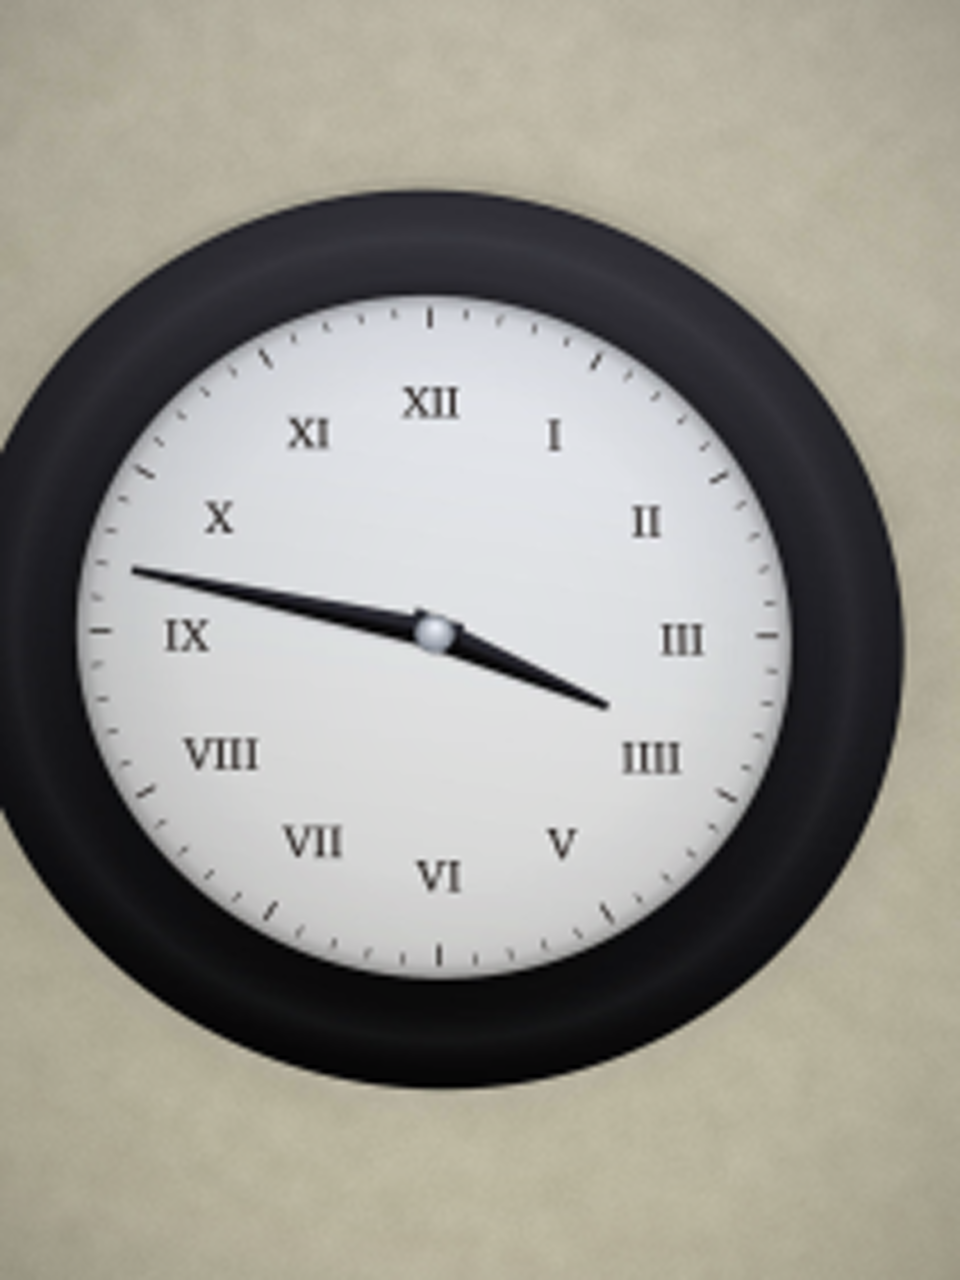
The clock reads {"hour": 3, "minute": 47}
